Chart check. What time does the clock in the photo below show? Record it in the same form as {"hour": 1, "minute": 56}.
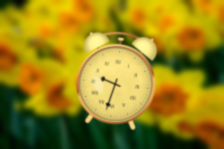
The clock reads {"hour": 9, "minute": 32}
